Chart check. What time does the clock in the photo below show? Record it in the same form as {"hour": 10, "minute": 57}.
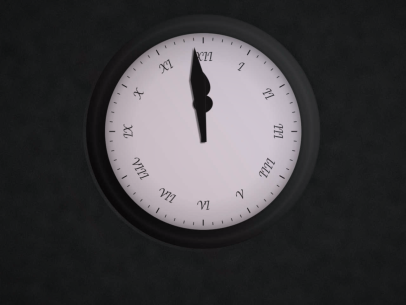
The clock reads {"hour": 11, "minute": 59}
